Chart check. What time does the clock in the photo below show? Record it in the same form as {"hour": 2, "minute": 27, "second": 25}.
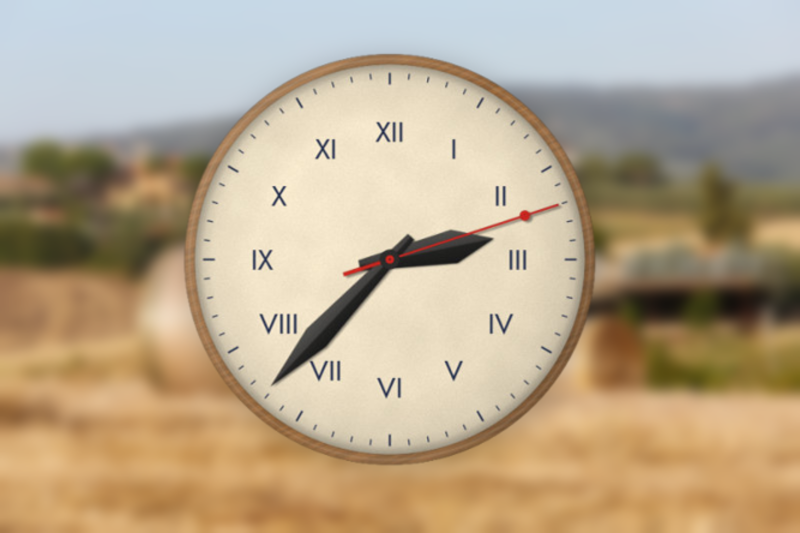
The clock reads {"hour": 2, "minute": 37, "second": 12}
